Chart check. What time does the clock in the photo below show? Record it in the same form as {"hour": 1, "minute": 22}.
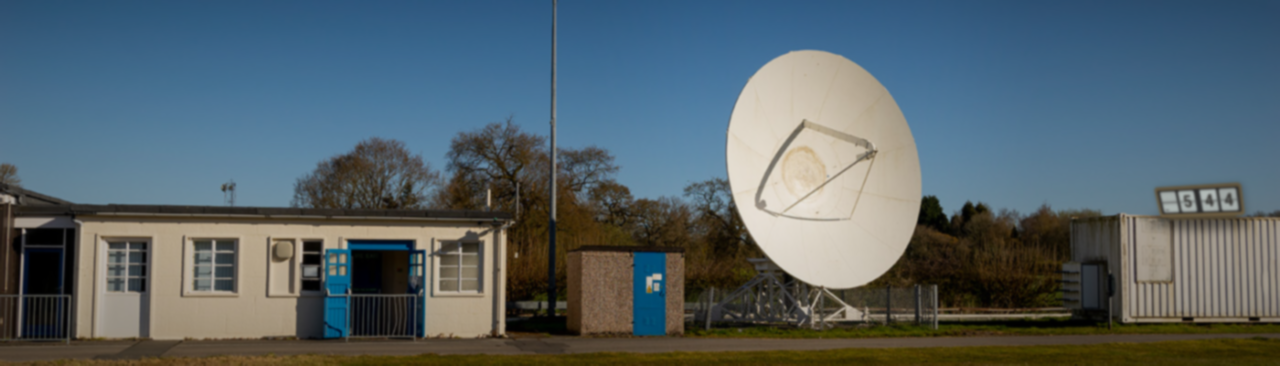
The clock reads {"hour": 5, "minute": 44}
